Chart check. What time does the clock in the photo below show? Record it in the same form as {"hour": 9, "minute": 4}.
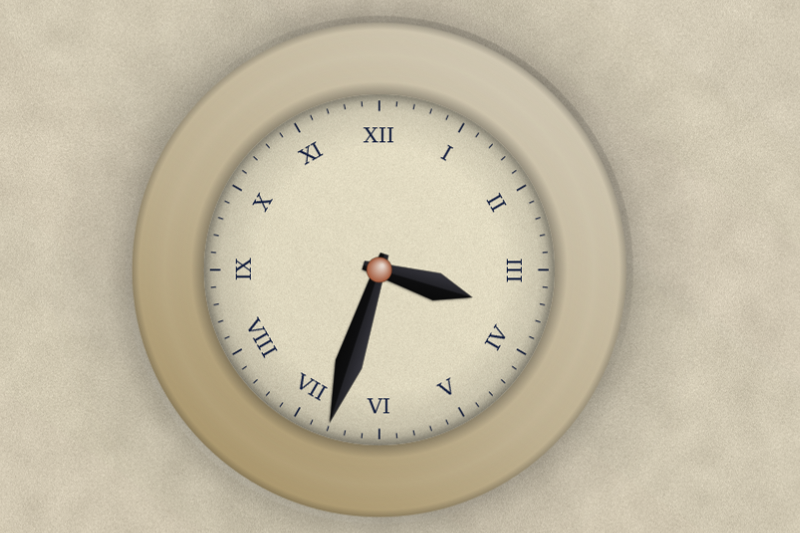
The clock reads {"hour": 3, "minute": 33}
